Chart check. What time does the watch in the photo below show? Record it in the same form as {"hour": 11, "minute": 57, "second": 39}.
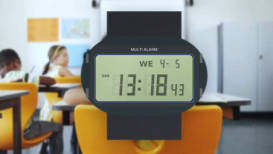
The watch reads {"hour": 13, "minute": 18, "second": 43}
